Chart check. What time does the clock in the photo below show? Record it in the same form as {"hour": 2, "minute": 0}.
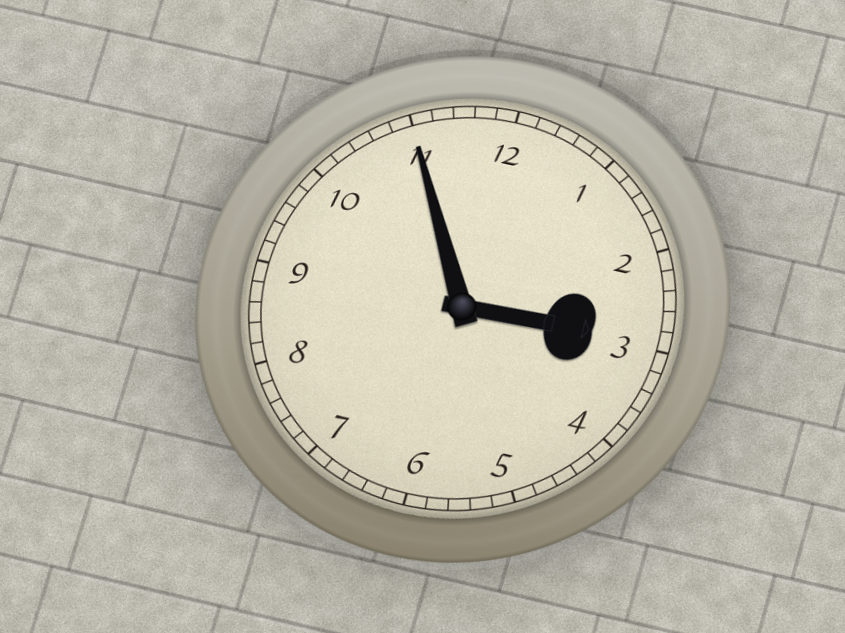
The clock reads {"hour": 2, "minute": 55}
